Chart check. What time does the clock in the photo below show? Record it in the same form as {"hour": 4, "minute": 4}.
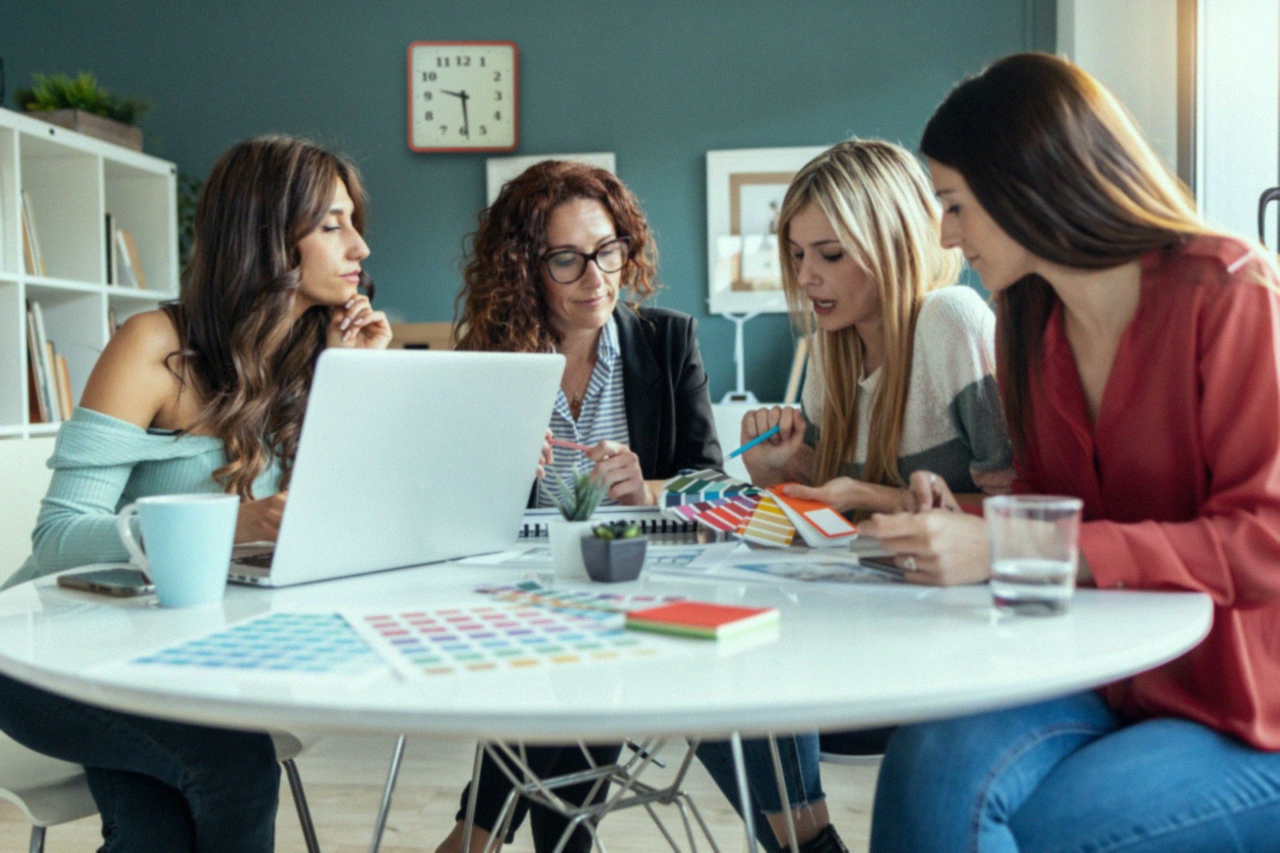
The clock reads {"hour": 9, "minute": 29}
